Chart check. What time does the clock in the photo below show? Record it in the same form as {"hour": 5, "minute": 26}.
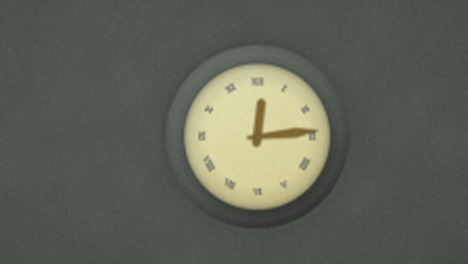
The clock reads {"hour": 12, "minute": 14}
